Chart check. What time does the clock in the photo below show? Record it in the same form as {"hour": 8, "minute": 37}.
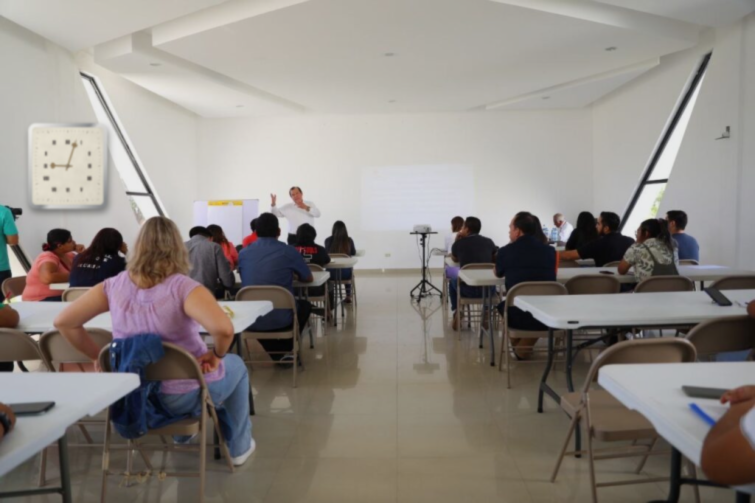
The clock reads {"hour": 9, "minute": 3}
